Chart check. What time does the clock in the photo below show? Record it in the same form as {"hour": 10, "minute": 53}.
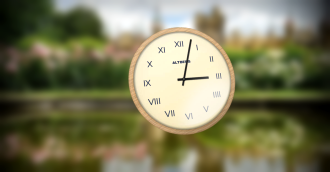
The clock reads {"hour": 3, "minute": 3}
